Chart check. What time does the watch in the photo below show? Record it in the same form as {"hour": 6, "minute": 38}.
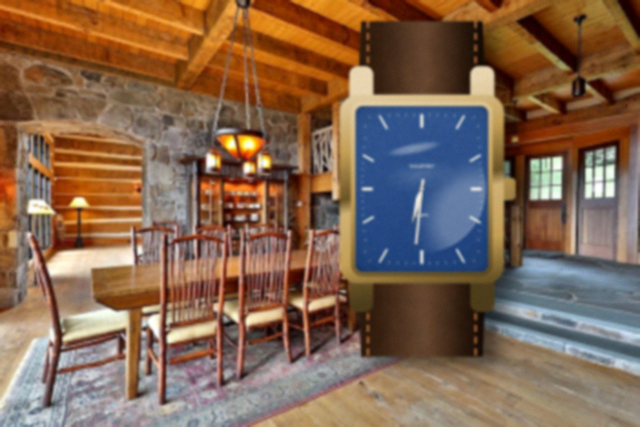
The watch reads {"hour": 6, "minute": 31}
